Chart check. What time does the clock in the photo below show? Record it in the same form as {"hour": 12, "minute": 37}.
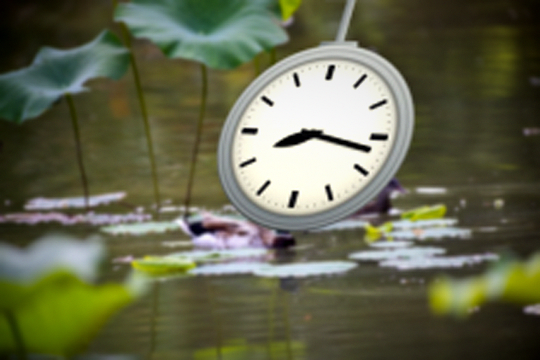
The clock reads {"hour": 8, "minute": 17}
